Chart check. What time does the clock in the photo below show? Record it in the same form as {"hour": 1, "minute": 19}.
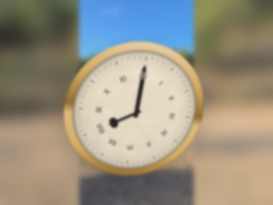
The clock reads {"hour": 8, "minute": 0}
